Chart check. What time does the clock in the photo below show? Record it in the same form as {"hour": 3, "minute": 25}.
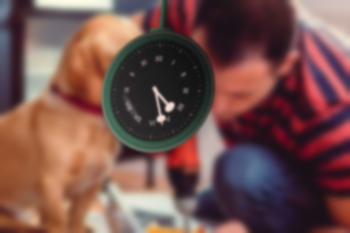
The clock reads {"hour": 4, "minute": 27}
